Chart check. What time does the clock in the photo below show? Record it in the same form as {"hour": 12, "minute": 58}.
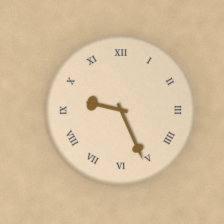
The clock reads {"hour": 9, "minute": 26}
